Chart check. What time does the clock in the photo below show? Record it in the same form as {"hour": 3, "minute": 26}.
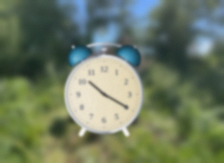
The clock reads {"hour": 10, "minute": 20}
